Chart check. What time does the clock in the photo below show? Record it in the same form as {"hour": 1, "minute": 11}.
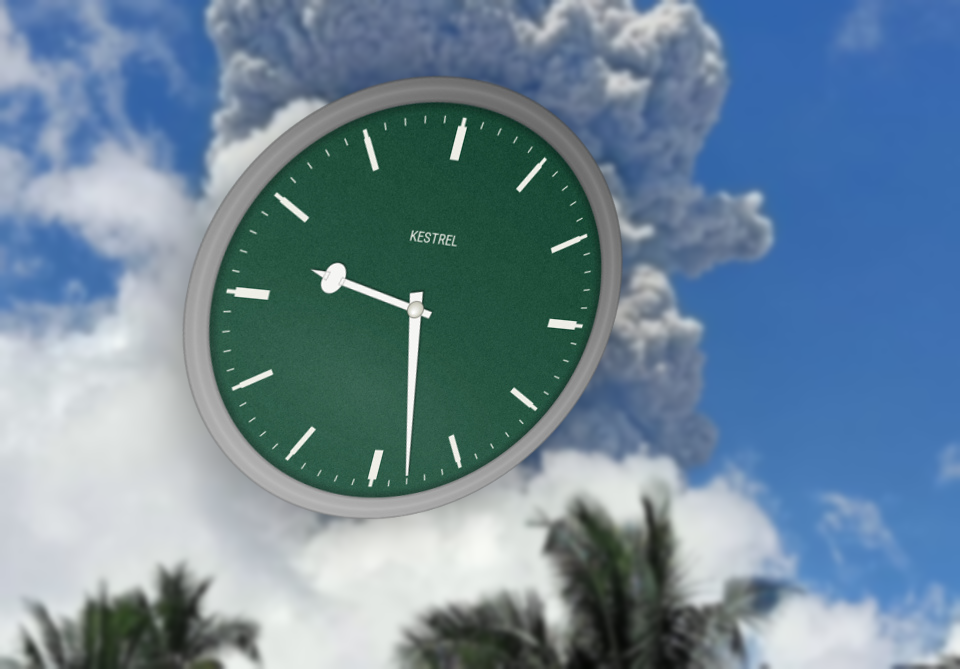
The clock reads {"hour": 9, "minute": 28}
